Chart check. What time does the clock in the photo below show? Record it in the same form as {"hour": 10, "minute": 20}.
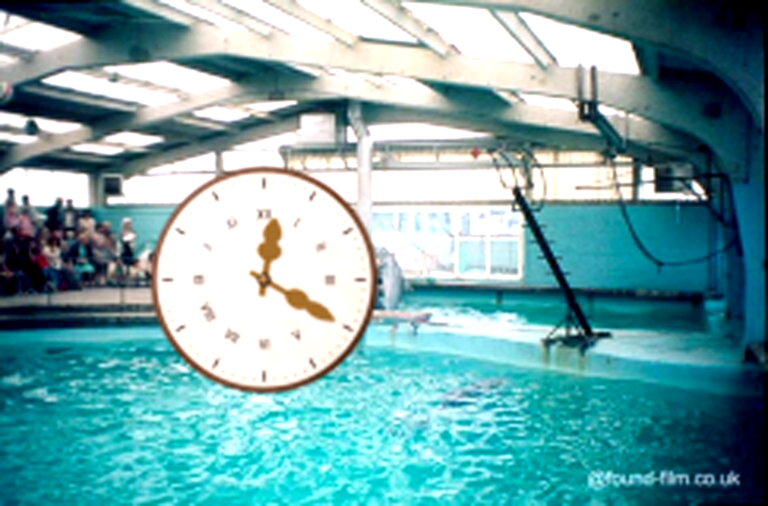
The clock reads {"hour": 12, "minute": 20}
